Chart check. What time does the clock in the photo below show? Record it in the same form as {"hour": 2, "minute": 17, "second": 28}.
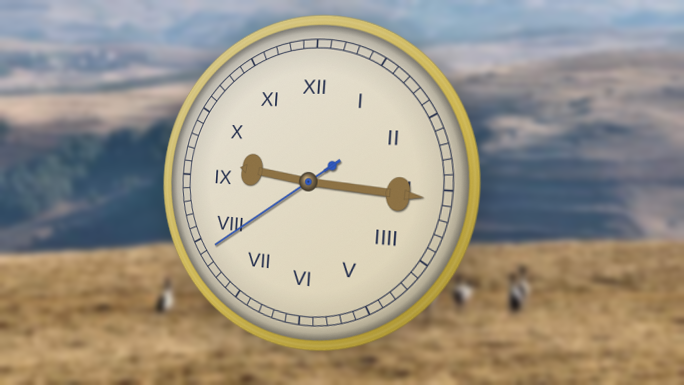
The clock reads {"hour": 9, "minute": 15, "second": 39}
